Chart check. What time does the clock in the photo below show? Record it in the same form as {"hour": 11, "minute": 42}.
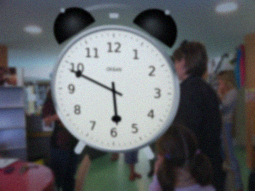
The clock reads {"hour": 5, "minute": 49}
